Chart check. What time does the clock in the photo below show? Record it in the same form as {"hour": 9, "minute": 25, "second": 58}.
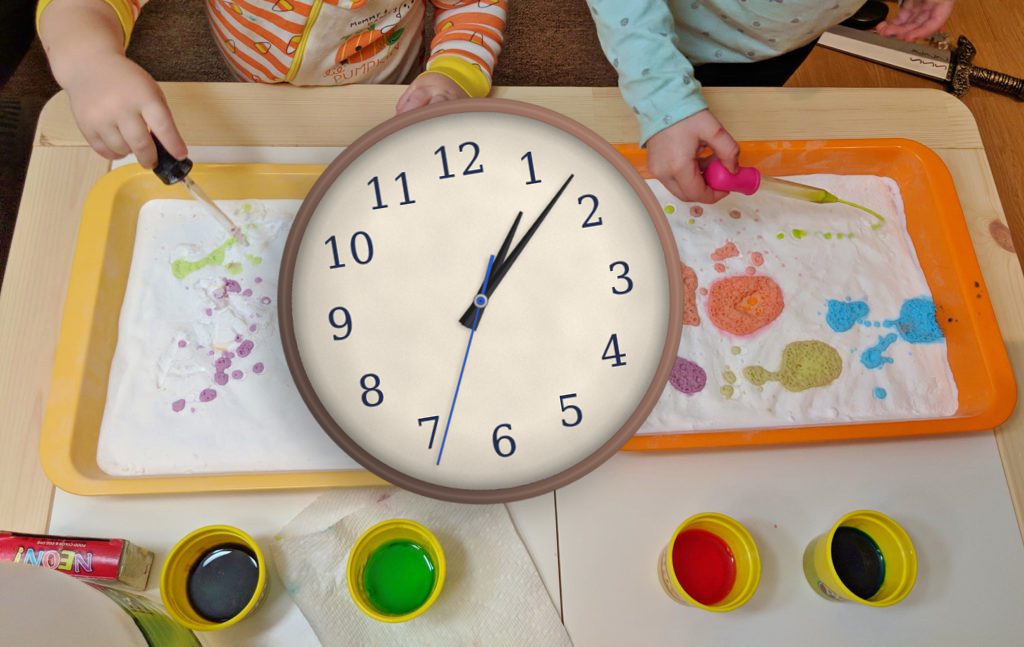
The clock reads {"hour": 1, "minute": 7, "second": 34}
